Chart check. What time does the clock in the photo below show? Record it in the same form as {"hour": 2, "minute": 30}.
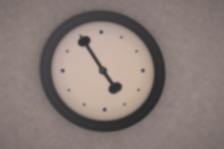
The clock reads {"hour": 4, "minute": 55}
